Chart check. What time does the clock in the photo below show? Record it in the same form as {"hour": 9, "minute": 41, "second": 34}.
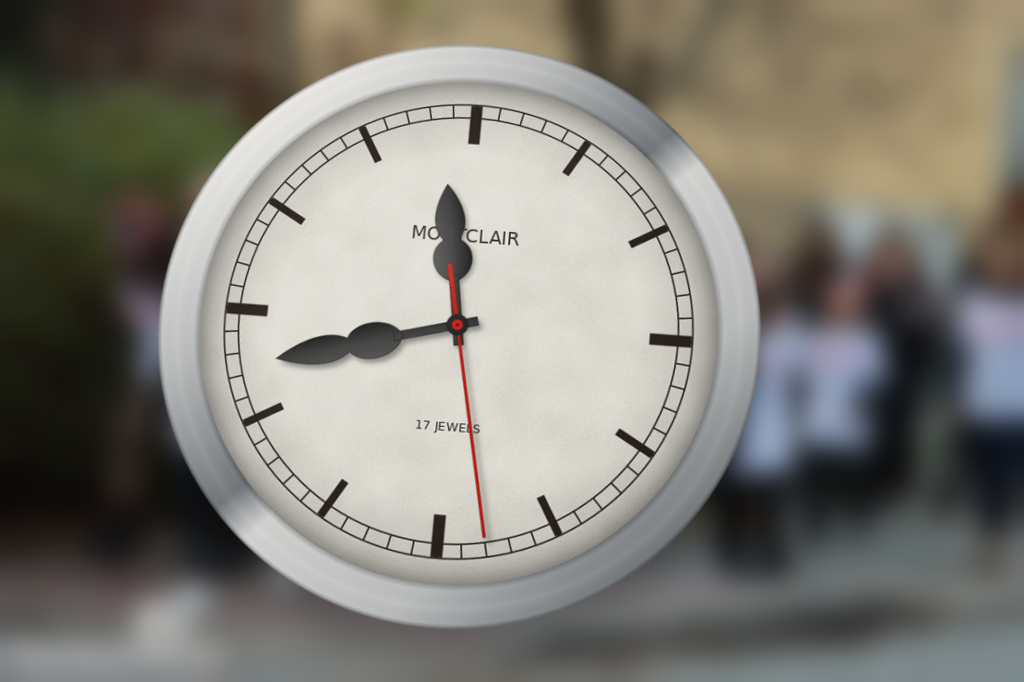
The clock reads {"hour": 11, "minute": 42, "second": 28}
